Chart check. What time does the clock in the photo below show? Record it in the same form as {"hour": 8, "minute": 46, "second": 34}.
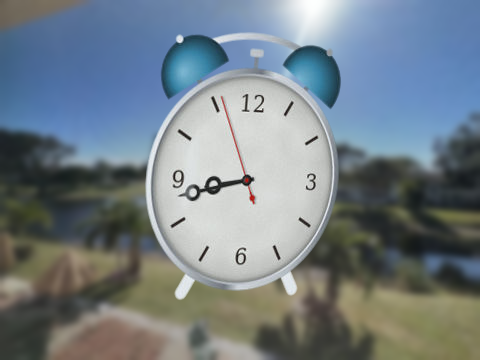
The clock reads {"hour": 8, "minute": 42, "second": 56}
